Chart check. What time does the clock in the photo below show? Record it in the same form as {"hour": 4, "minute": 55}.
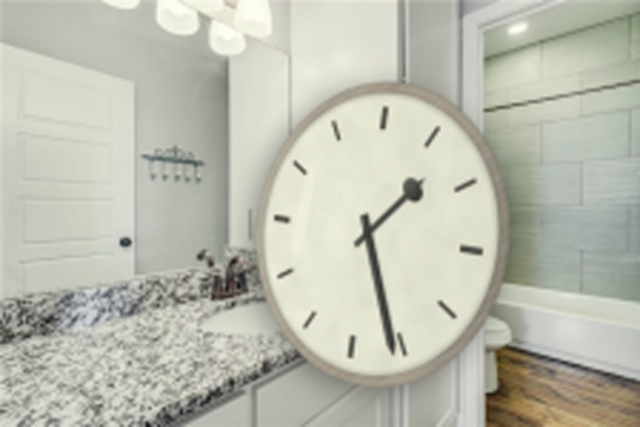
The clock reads {"hour": 1, "minute": 26}
